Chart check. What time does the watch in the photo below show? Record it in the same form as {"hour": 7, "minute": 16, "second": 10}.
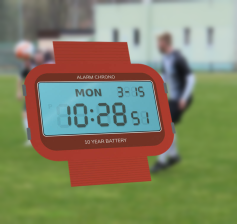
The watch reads {"hour": 10, "minute": 28, "second": 51}
